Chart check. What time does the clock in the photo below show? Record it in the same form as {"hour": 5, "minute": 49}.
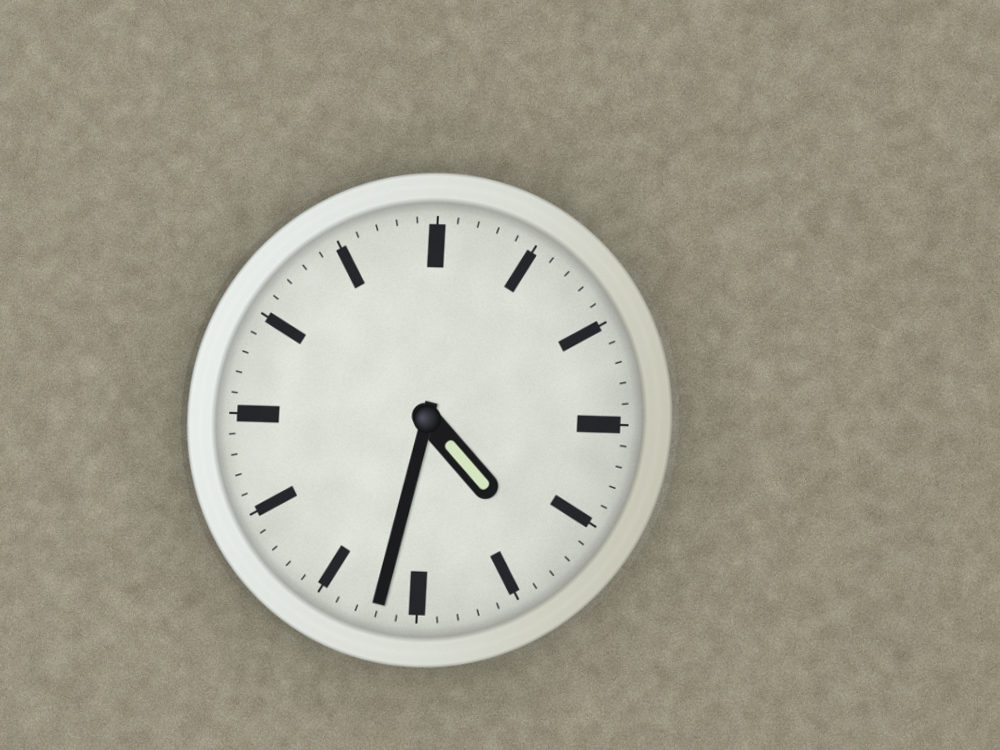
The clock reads {"hour": 4, "minute": 32}
